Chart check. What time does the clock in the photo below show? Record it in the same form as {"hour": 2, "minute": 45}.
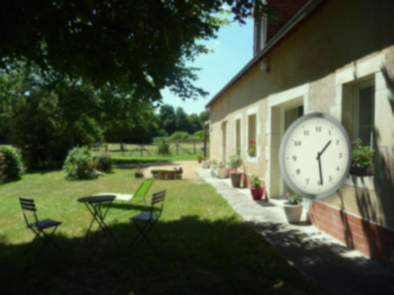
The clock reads {"hour": 1, "minute": 29}
